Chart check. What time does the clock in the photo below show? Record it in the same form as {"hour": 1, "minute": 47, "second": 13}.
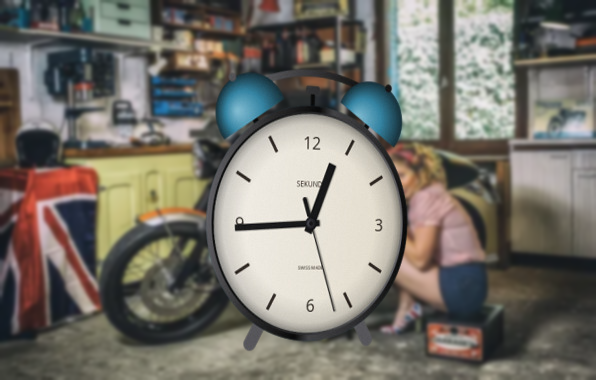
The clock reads {"hour": 12, "minute": 44, "second": 27}
